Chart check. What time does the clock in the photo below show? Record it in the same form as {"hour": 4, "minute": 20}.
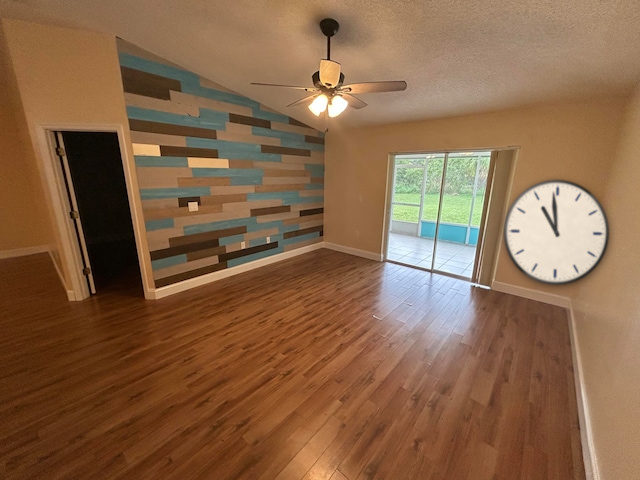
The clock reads {"hour": 10, "minute": 59}
